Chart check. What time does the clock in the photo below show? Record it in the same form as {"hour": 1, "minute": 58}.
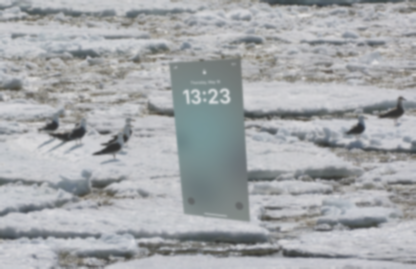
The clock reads {"hour": 13, "minute": 23}
